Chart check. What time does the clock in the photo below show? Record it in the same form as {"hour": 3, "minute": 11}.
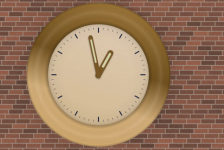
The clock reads {"hour": 12, "minute": 58}
